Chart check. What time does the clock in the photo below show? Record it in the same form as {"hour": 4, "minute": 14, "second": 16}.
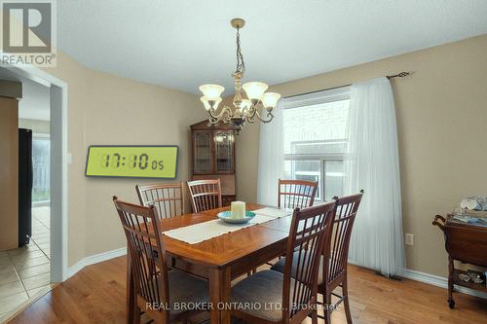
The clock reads {"hour": 17, "minute": 10, "second": 5}
